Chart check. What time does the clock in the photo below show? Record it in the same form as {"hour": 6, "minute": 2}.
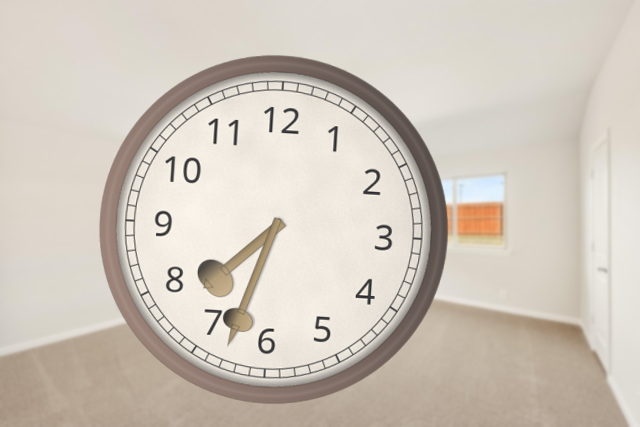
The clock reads {"hour": 7, "minute": 33}
